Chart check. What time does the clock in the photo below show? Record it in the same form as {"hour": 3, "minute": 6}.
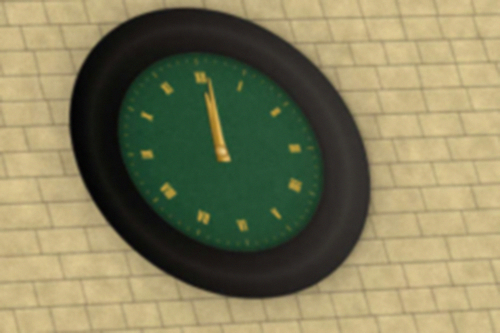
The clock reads {"hour": 12, "minute": 1}
